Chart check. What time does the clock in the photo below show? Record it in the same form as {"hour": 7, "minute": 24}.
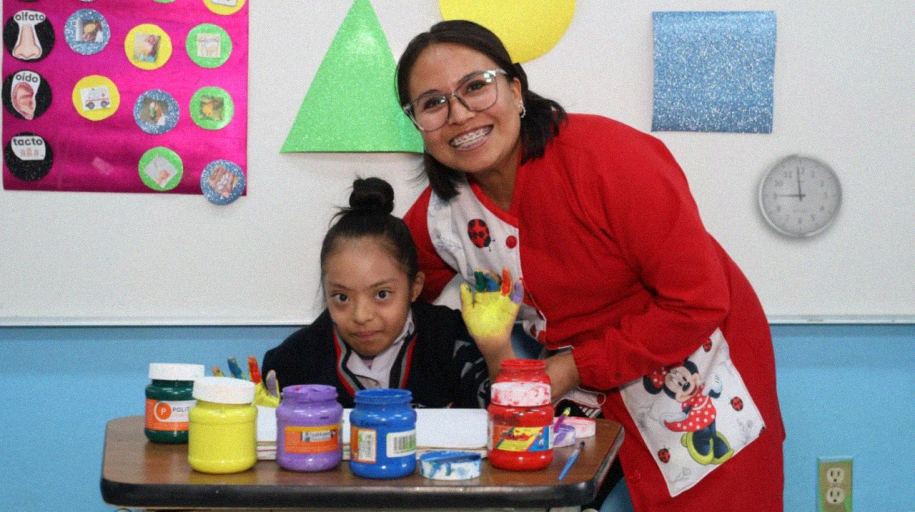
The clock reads {"hour": 8, "minute": 59}
